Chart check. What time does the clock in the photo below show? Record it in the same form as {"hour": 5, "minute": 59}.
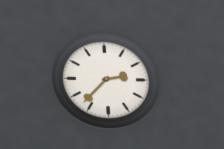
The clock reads {"hour": 2, "minute": 37}
